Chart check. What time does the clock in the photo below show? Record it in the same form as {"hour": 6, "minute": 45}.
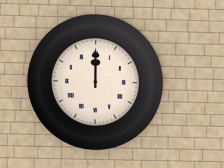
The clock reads {"hour": 12, "minute": 0}
